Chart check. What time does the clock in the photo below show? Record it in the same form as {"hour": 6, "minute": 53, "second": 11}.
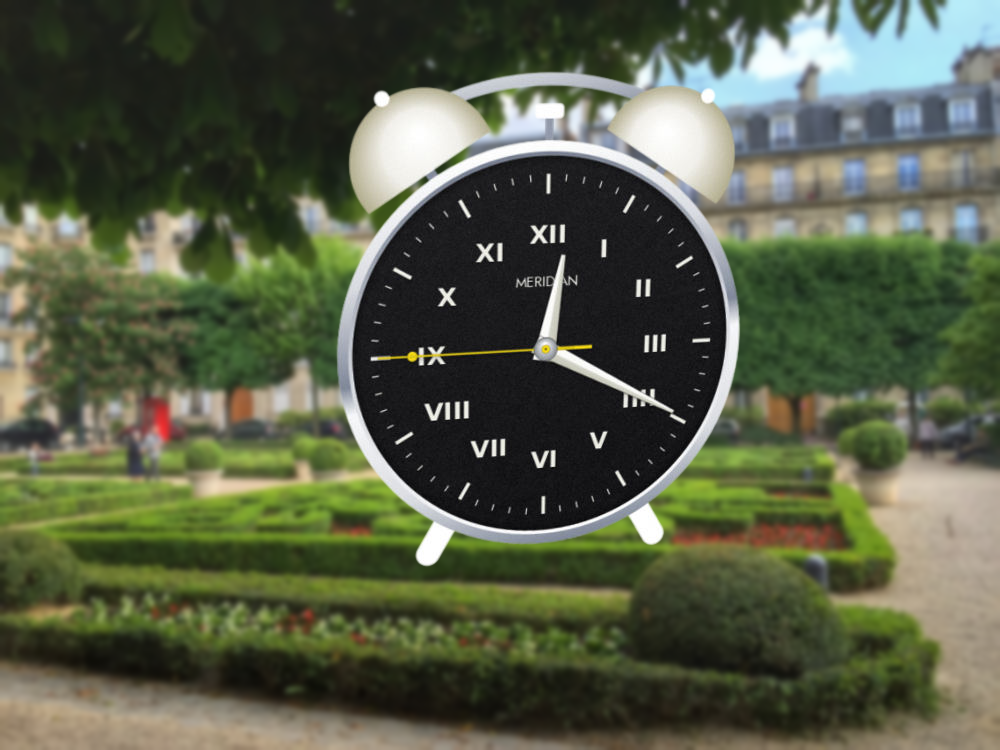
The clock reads {"hour": 12, "minute": 19, "second": 45}
